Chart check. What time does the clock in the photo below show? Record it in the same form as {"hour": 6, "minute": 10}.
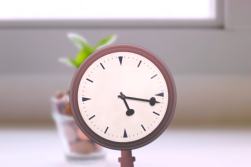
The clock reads {"hour": 5, "minute": 17}
